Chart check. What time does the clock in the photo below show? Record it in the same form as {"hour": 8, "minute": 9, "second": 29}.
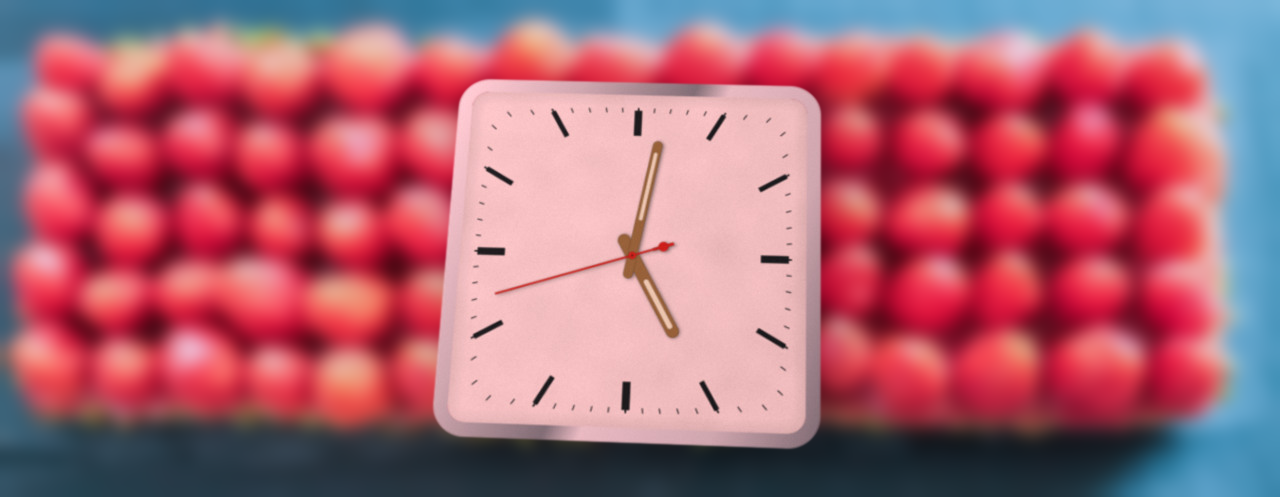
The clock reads {"hour": 5, "minute": 1, "second": 42}
